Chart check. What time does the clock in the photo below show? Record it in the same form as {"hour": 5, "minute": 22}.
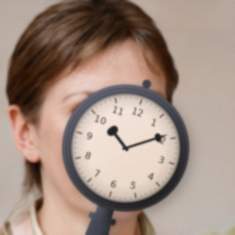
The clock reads {"hour": 10, "minute": 9}
